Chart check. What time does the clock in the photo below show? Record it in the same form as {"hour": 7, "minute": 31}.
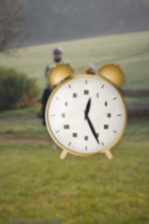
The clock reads {"hour": 12, "minute": 26}
